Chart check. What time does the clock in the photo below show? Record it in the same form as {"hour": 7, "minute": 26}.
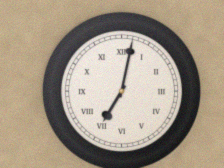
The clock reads {"hour": 7, "minute": 2}
